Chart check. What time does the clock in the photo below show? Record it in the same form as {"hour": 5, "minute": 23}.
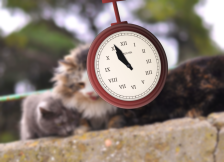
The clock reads {"hour": 10, "minute": 56}
